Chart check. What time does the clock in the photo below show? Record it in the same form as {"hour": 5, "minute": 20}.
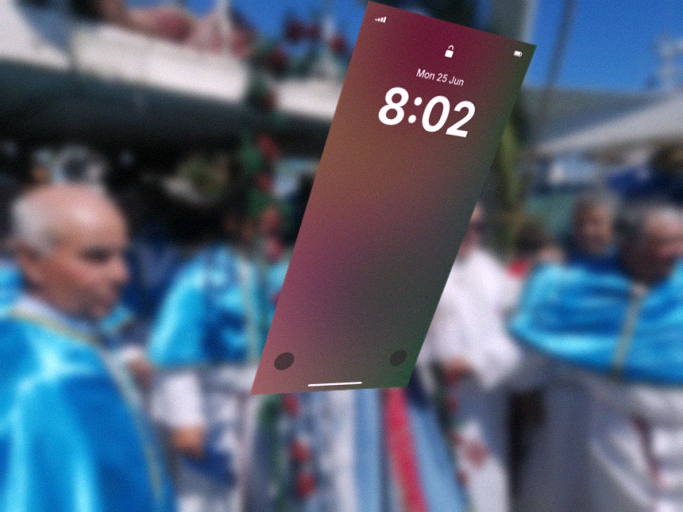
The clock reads {"hour": 8, "minute": 2}
